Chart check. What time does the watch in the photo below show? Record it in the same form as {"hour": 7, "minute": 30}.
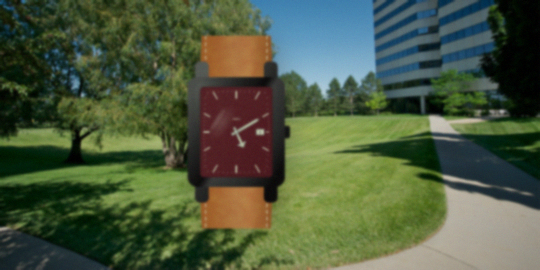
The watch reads {"hour": 5, "minute": 10}
